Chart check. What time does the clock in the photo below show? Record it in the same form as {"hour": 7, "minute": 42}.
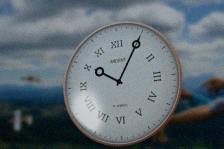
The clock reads {"hour": 10, "minute": 5}
